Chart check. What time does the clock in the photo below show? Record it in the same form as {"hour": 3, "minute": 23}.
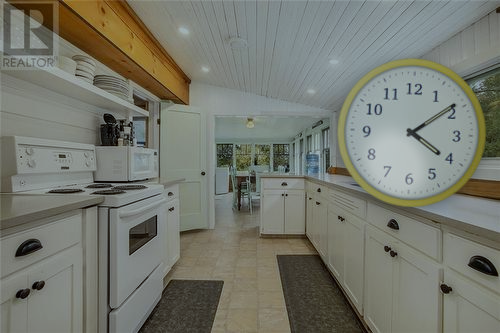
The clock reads {"hour": 4, "minute": 9}
